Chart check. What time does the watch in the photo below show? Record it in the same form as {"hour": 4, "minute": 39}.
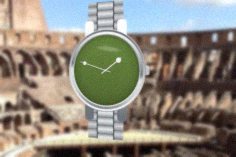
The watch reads {"hour": 1, "minute": 48}
